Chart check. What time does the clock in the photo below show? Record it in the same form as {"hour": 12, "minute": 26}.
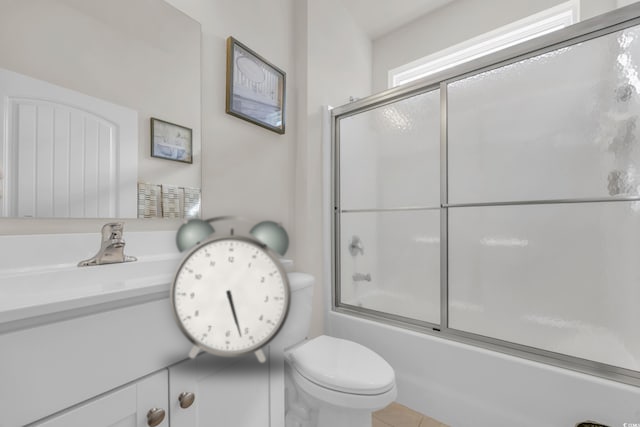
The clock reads {"hour": 5, "minute": 27}
